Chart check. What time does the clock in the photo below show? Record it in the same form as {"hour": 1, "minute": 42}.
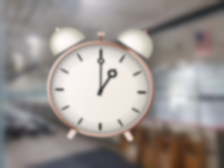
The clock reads {"hour": 1, "minute": 0}
